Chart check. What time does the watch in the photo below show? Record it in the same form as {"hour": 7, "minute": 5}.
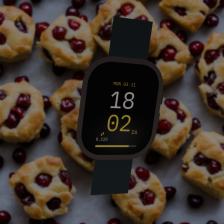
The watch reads {"hour": 18, "minute": 2}
